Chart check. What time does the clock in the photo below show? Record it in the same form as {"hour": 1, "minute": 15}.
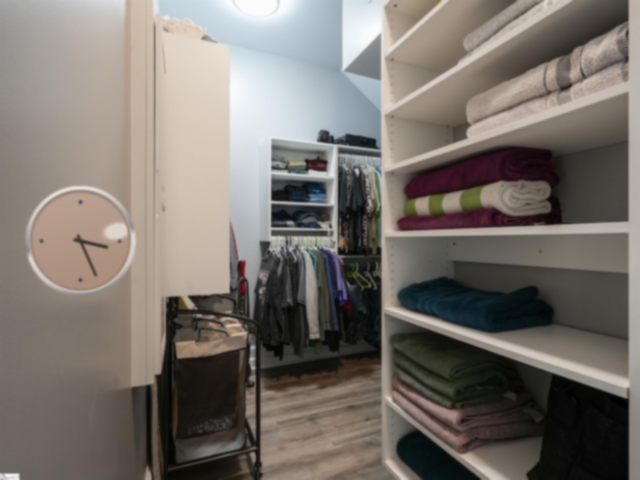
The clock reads {"hour": 3, "minute": 26}
